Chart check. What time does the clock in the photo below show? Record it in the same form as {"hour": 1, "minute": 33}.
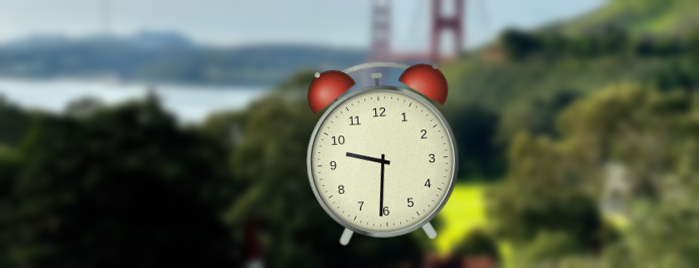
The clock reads {"hour": 9, "minute": 31}
